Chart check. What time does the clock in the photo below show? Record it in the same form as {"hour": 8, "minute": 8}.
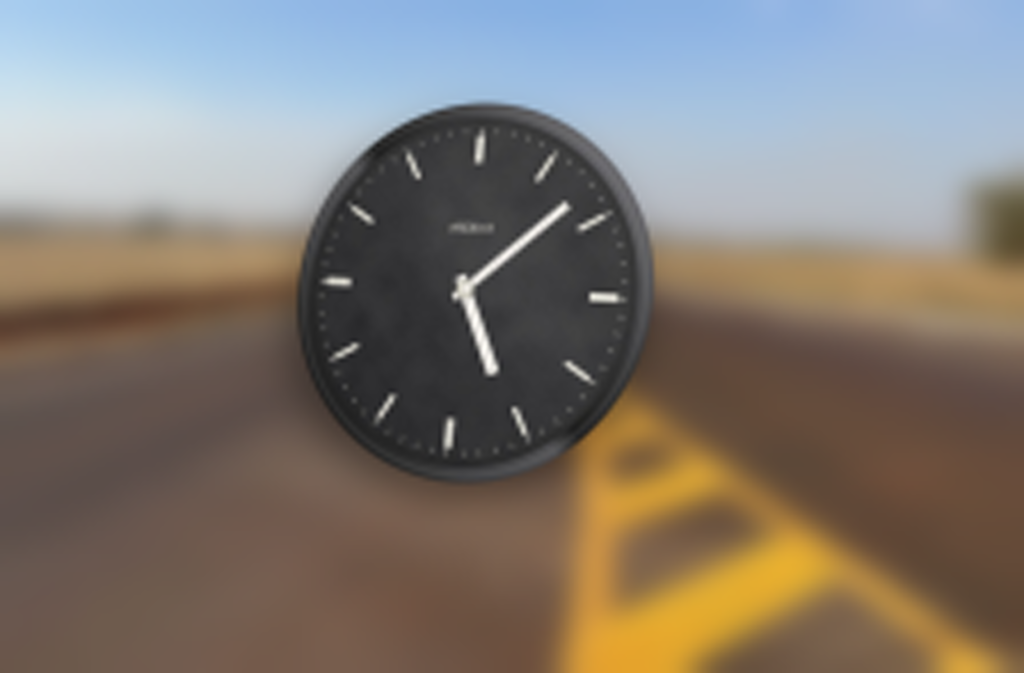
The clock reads {"hour": 5, "minute": 8}
